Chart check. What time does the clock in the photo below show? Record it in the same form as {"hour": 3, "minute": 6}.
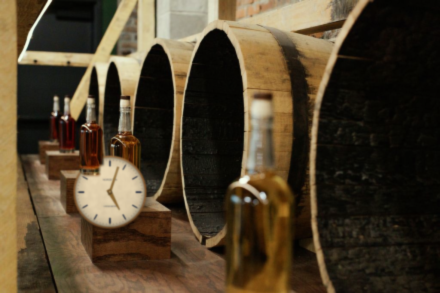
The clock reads {"hour": 5, "minute": 3}
